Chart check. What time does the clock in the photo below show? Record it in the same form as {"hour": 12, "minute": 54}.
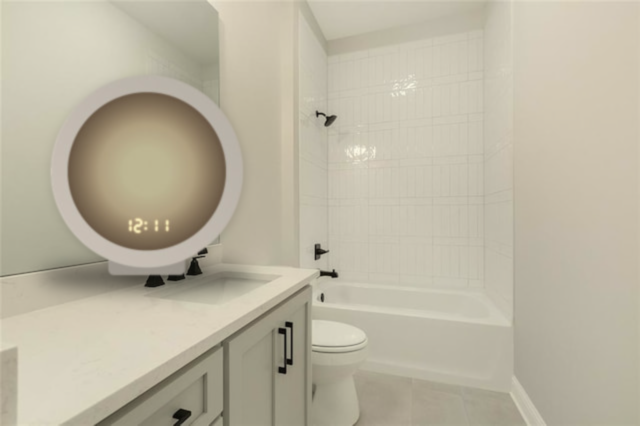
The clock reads {"hour": 12, "minute": 11}
